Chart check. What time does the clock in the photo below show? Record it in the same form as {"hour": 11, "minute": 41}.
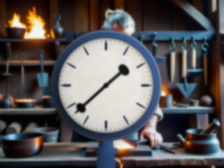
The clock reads {"hour": 1, "minute": 38}
